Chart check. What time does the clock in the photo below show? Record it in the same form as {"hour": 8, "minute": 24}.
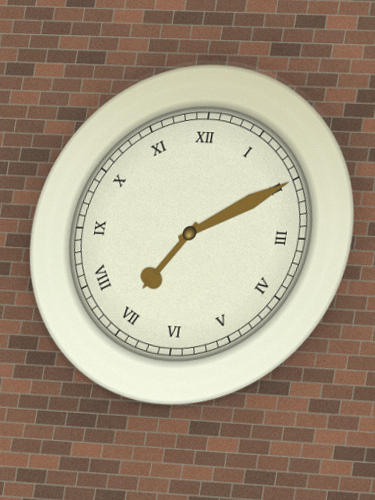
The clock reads {"hour": 7, "minute": 10}
